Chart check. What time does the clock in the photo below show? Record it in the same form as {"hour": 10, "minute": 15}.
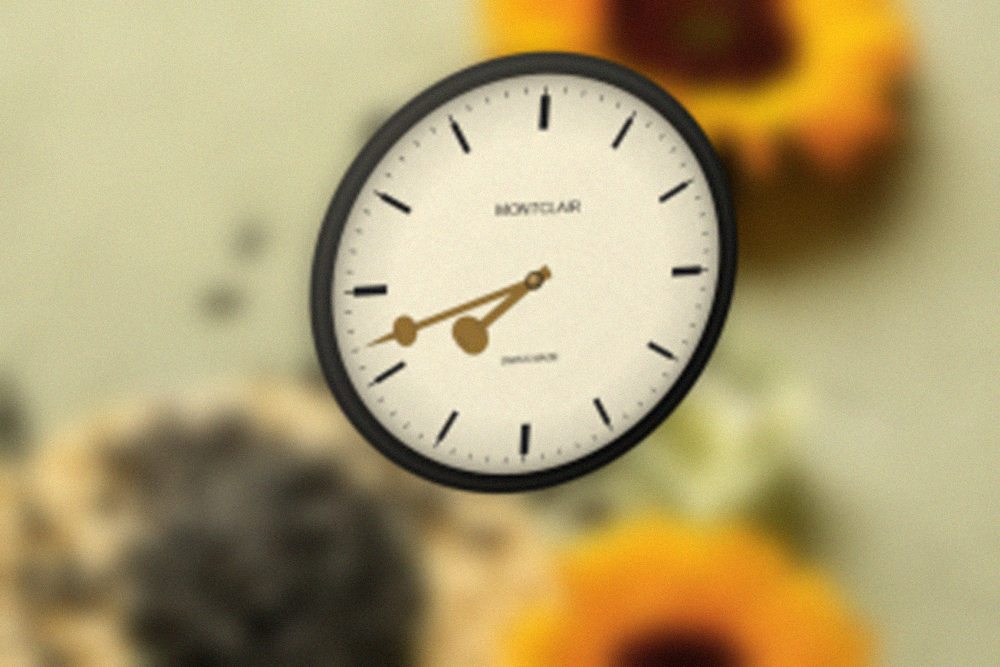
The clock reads {"hour": 7, "minute": 42}
